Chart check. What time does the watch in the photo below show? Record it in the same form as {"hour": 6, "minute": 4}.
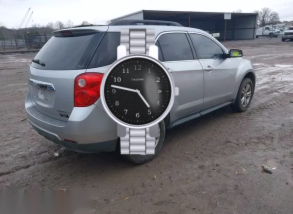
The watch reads {"hour": 4, "minute": 47}
